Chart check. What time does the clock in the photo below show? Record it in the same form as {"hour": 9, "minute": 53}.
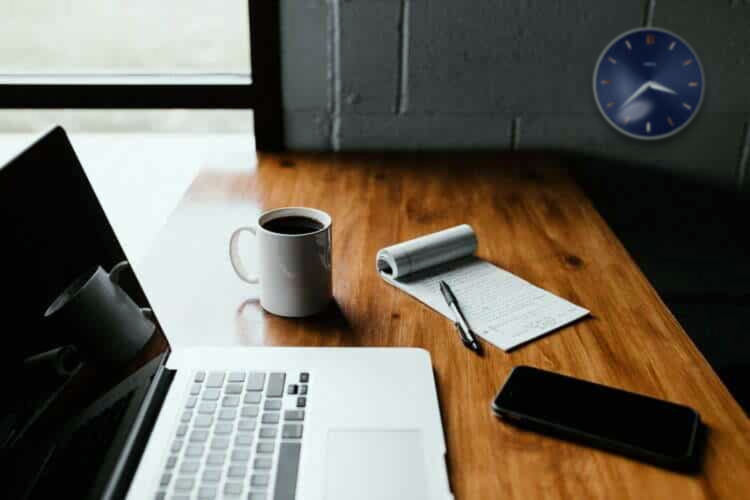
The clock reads {"hour": 3, "minute": 38}
